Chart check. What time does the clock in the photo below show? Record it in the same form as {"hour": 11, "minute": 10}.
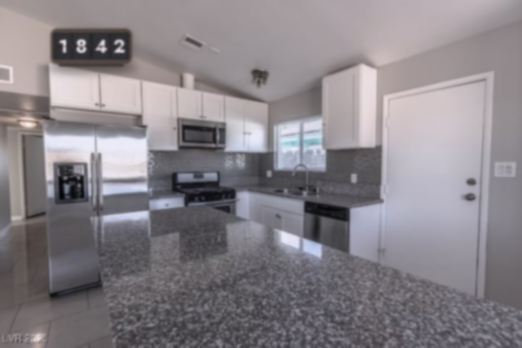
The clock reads {"hour": 18, "minute": 42}
